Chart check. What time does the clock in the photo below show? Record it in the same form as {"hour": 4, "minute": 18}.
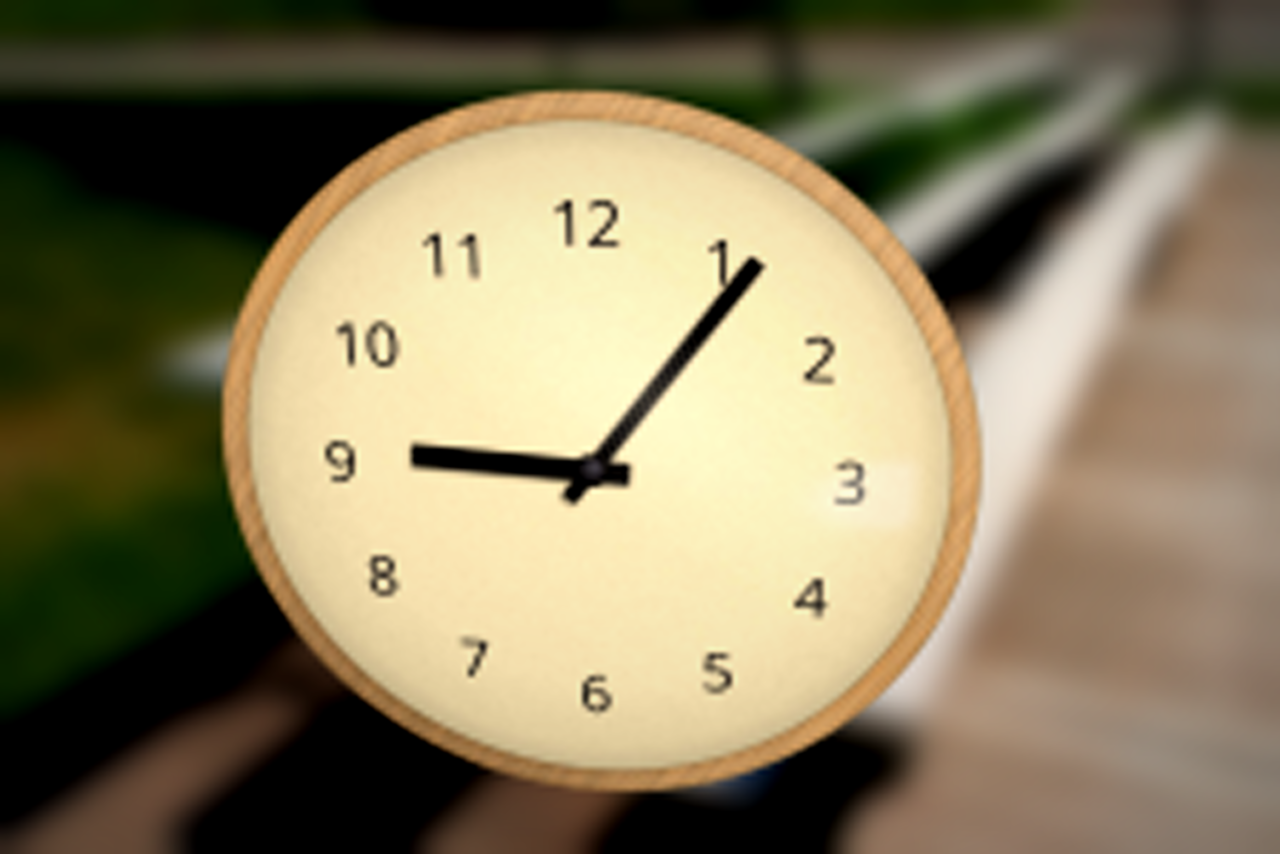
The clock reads {"hour": 9, "minute": 6}
